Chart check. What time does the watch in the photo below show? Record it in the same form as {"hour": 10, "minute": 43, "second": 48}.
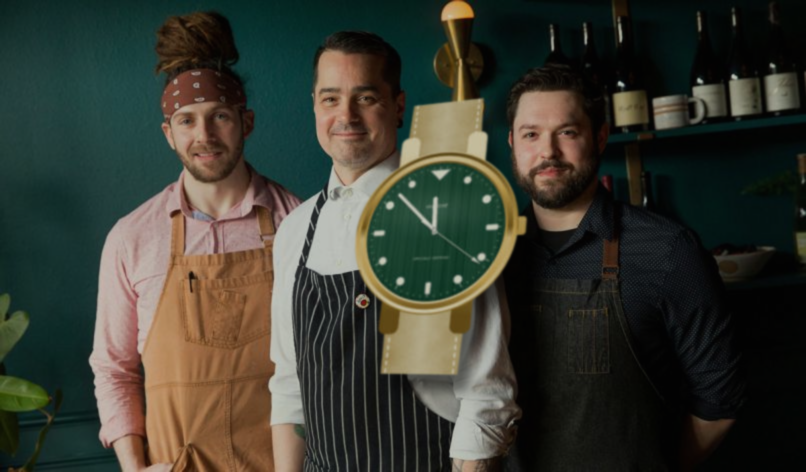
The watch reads {"hour": 11, "minute": 52, "second": 21}
